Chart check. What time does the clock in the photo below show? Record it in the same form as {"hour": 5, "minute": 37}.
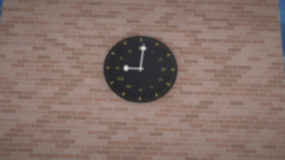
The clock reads {"hour": 9, "minute": 1}
